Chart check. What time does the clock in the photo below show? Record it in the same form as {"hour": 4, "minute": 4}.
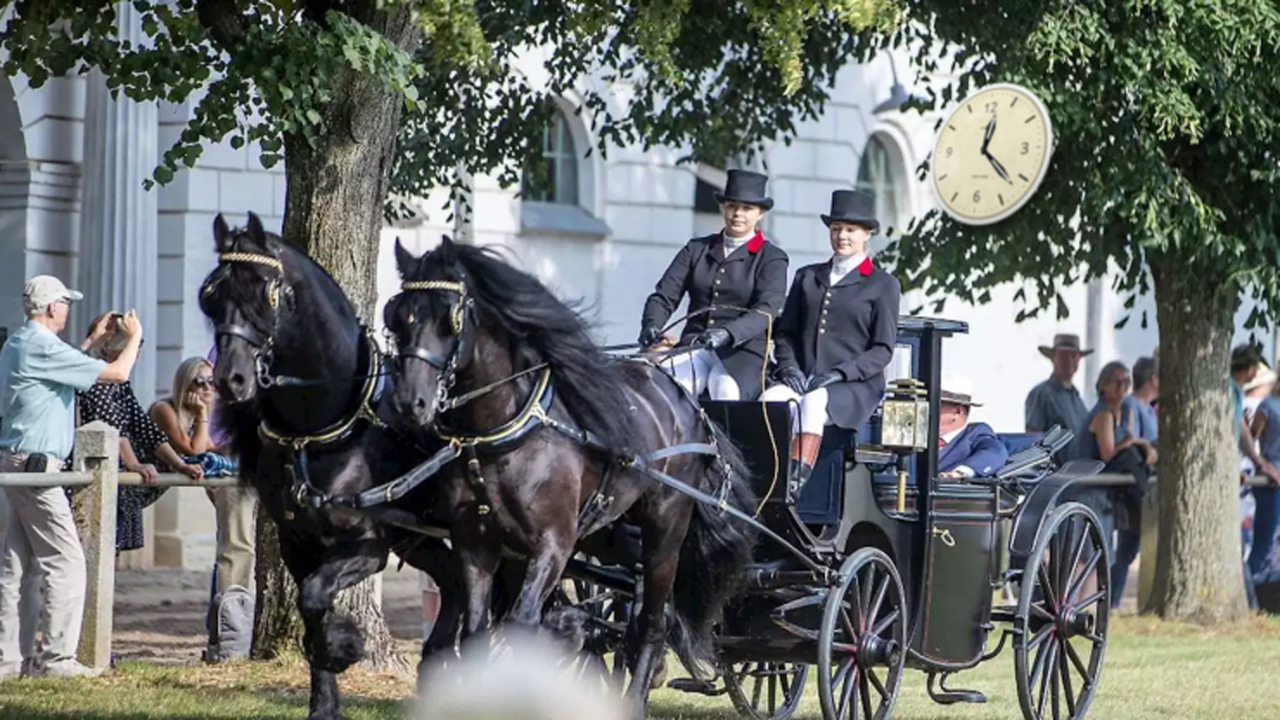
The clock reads {"hour": 12, "minute": 22}
